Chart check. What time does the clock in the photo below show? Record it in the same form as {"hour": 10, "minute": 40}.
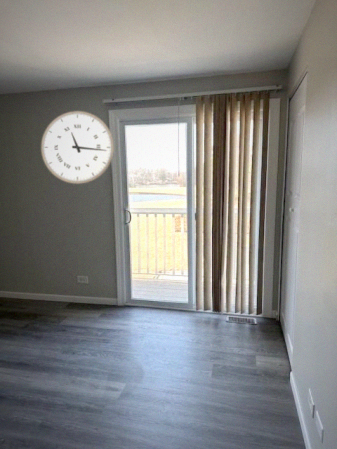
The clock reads {"hour": 11, "minute": 16}
